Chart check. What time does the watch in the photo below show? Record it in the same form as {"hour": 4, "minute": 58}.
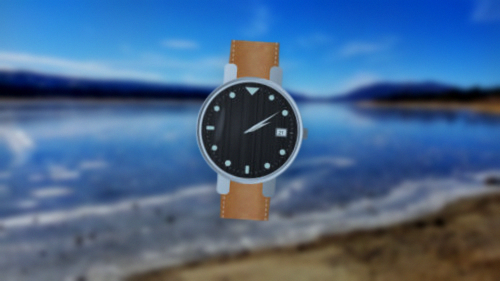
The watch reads {"hour": 2, "minute": 9}
